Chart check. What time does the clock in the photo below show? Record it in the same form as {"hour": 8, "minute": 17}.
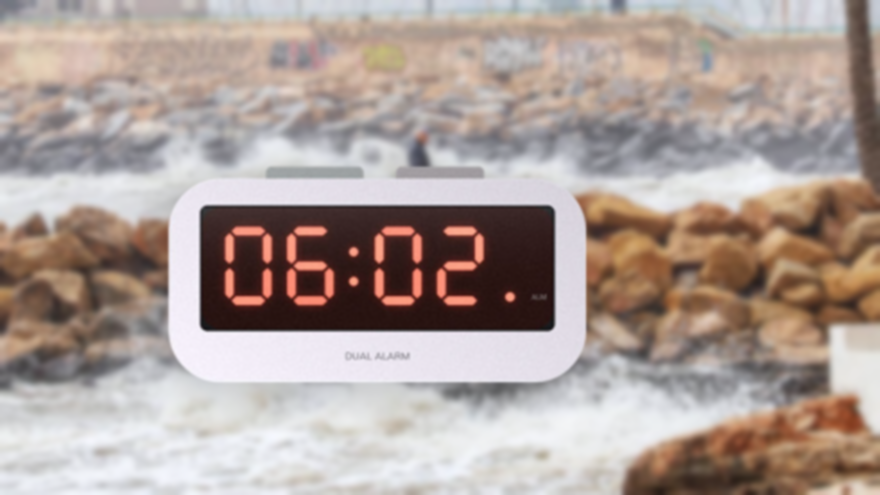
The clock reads {"hour": 6, "minute": 2}
